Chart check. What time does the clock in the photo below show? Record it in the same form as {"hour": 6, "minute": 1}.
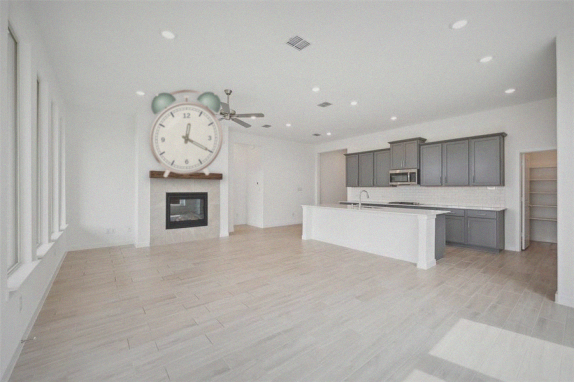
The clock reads {"hour": 12, "minute": 20}
